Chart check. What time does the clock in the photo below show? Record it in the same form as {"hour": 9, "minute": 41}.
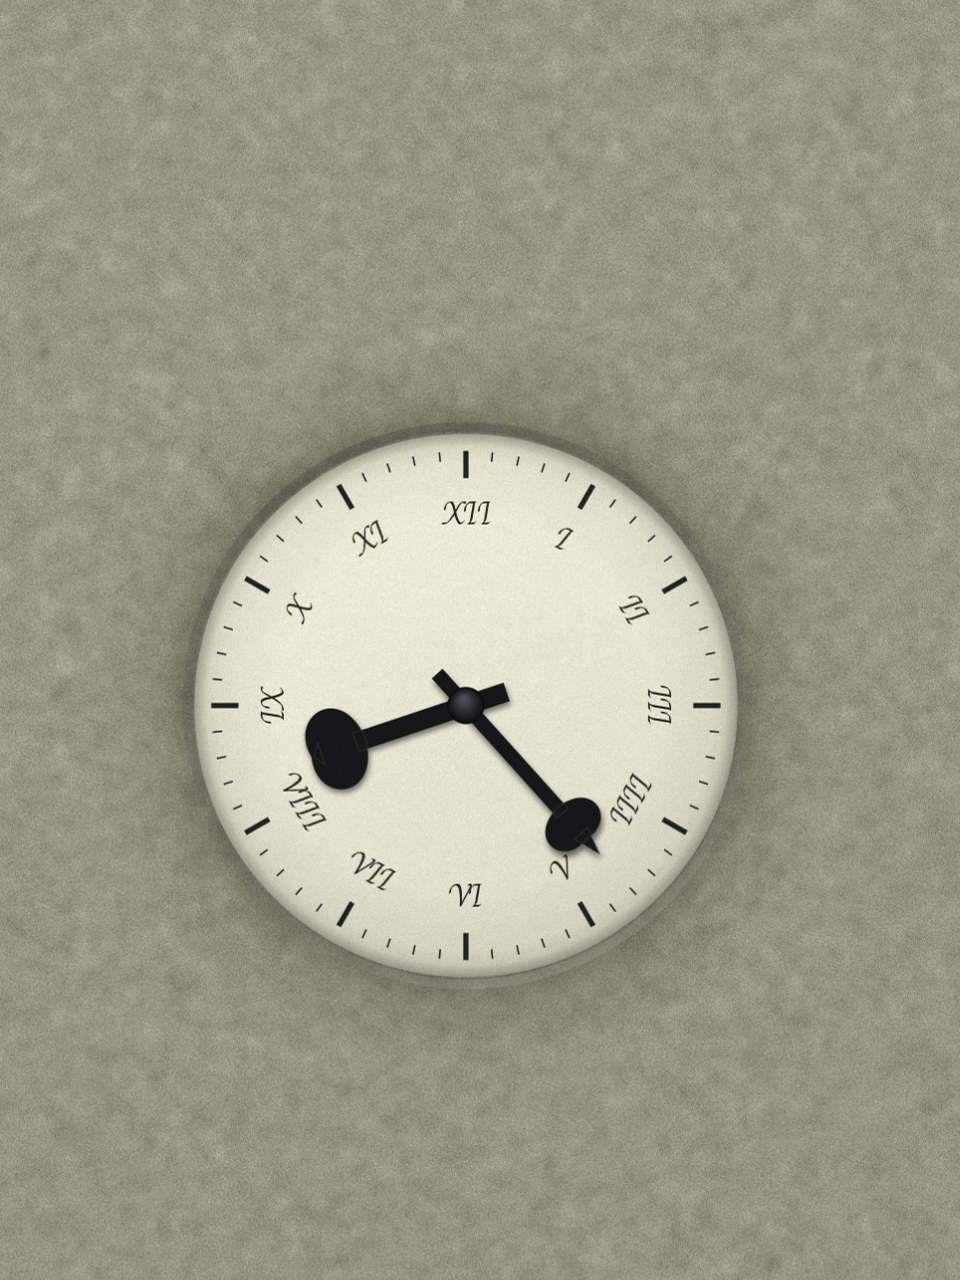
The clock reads {"hour": 8, "minute": 23}
